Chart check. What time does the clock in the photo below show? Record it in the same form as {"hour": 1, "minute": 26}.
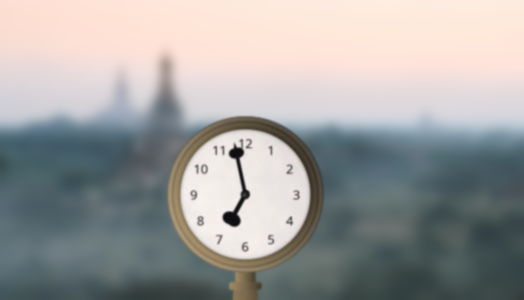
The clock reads {"hour": 6, "minute": 58}
